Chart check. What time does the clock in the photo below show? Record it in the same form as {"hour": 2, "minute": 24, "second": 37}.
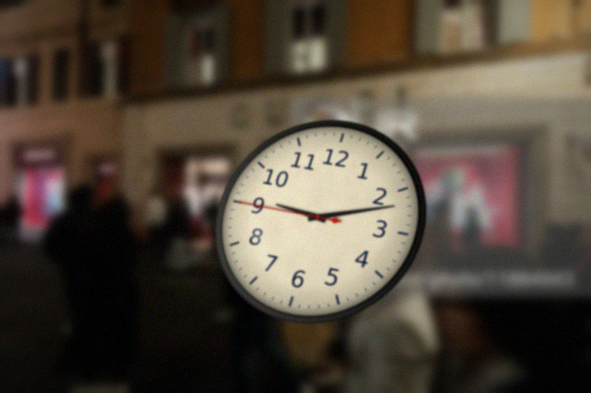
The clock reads {"hour": 9, "minute": 11, "second": 45}
